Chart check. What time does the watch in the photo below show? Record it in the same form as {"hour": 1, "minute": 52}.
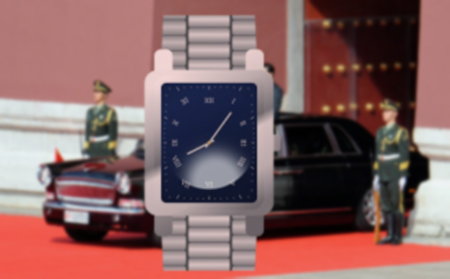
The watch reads {"hour": 8, "minute": 6}
